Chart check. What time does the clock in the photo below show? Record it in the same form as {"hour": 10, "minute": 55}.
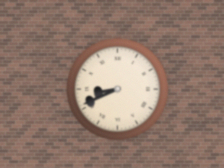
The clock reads {"hour": 8, "minute": 41}
